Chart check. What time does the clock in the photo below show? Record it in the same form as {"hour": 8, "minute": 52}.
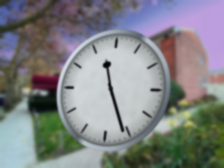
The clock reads {"hour": 11, "minute": 26}
